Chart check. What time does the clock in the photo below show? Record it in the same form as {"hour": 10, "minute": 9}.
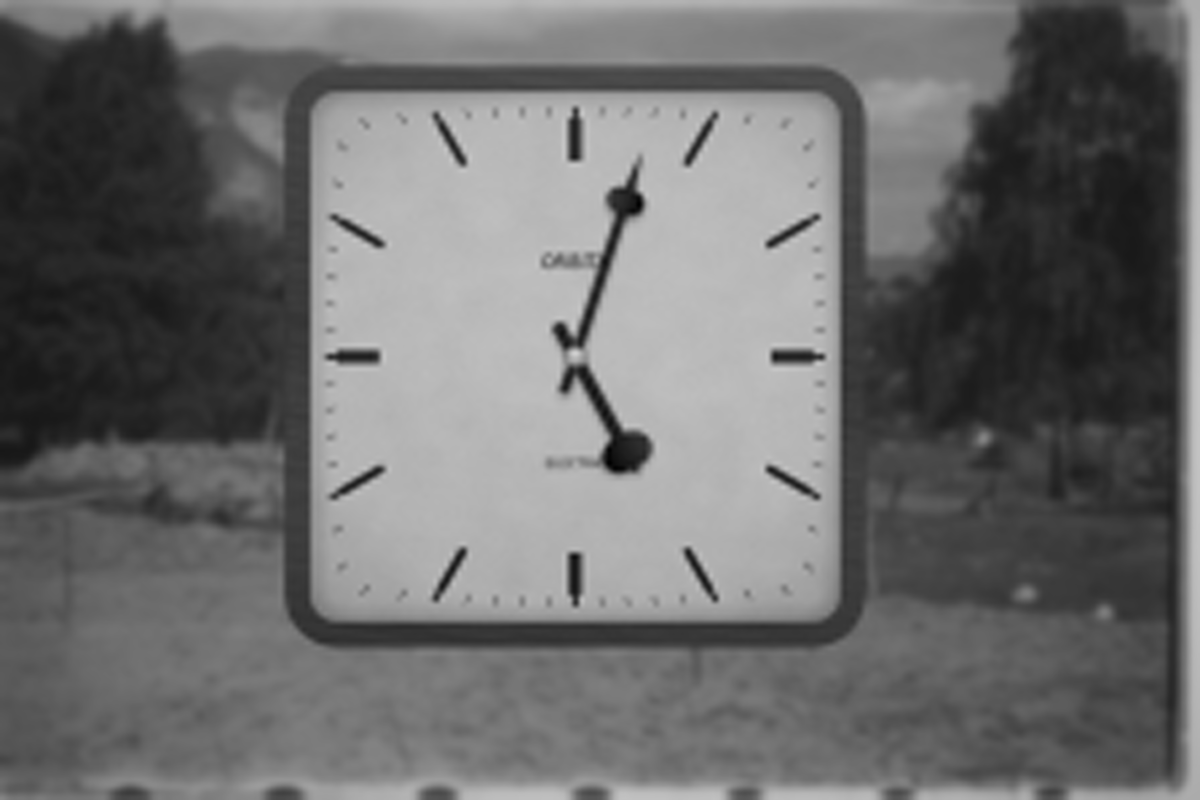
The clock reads {"hour": 5, "minute": 3}
